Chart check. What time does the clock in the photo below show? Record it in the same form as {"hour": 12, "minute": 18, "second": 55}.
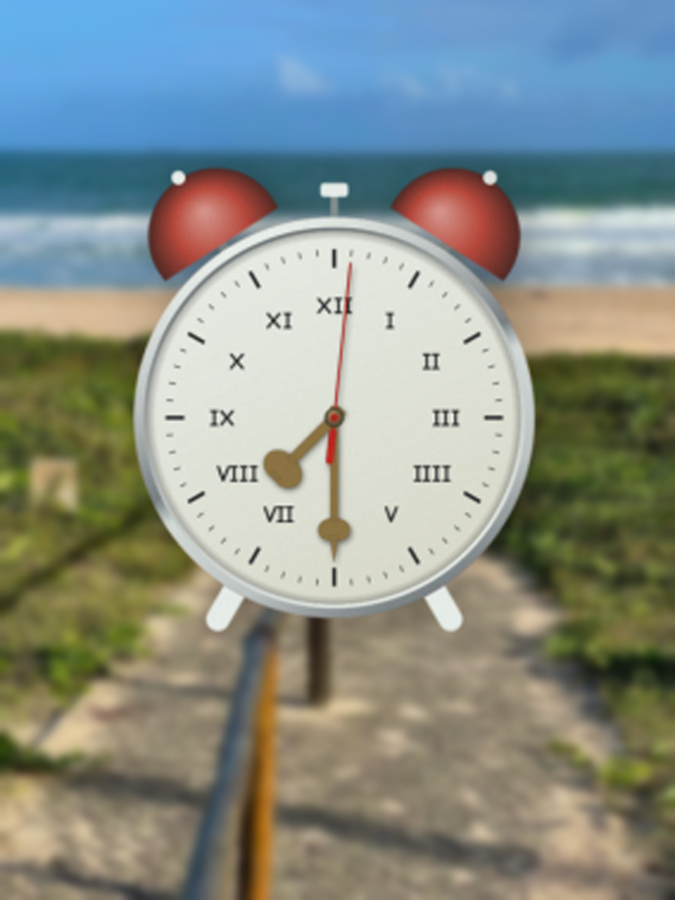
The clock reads {"hour": 7, "minute": 30, "second": 1}
